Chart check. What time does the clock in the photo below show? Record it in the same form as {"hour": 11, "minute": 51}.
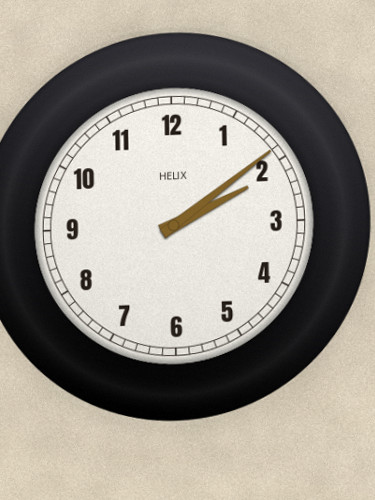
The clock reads {"hour": 2, "minute": 9}
